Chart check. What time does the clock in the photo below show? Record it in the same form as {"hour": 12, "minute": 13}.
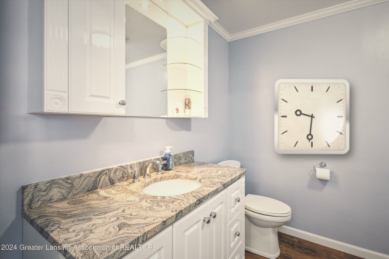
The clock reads {"hour": 9, "minute": 31}
